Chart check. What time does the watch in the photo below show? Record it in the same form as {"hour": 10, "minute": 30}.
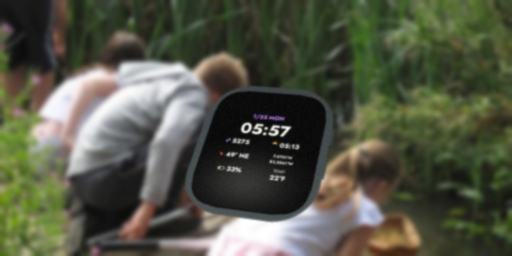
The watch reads {"hour": 5, "minute": 57}
